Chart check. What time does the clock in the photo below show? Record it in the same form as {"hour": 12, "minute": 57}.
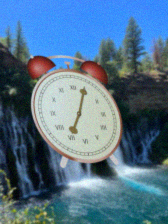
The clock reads {"hour": 7, "minute": 4}
